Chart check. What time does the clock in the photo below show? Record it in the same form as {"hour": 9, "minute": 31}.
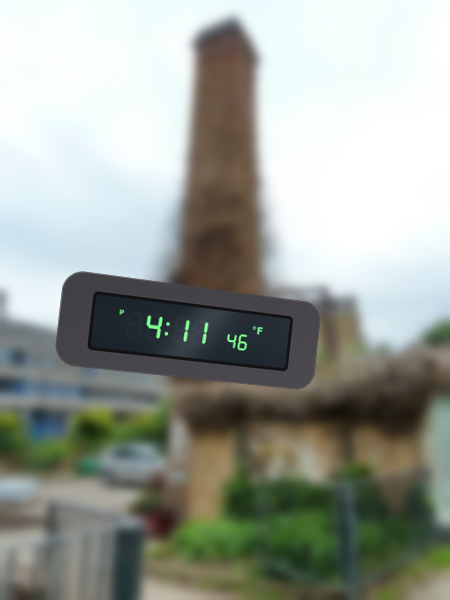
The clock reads {"hour": 4, "minute": 11}
